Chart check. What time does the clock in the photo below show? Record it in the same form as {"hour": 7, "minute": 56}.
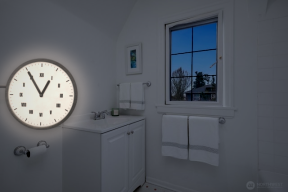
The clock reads {"hour": 12, "minute": 55}
